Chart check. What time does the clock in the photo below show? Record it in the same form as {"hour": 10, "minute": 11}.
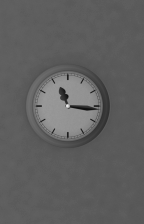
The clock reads {"hour": 11, "minute": 16}
